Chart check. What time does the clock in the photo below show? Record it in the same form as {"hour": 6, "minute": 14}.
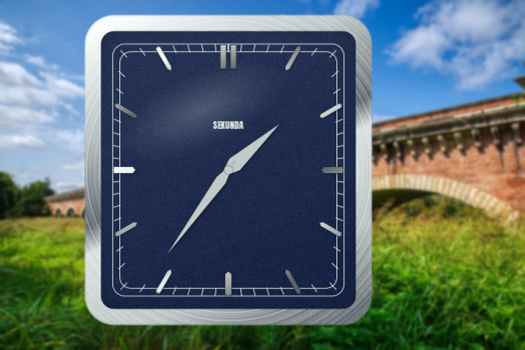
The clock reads {"hour": 1, "minute": 36}
